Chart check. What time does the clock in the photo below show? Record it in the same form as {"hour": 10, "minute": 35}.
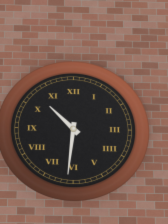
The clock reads {"hour": 10, "minute": 31}
